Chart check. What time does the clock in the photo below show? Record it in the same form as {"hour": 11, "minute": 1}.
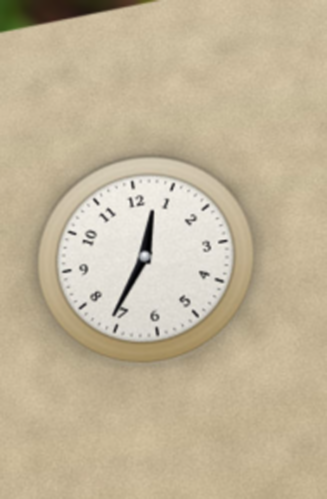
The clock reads {"hour": 12, "minute": 36}
